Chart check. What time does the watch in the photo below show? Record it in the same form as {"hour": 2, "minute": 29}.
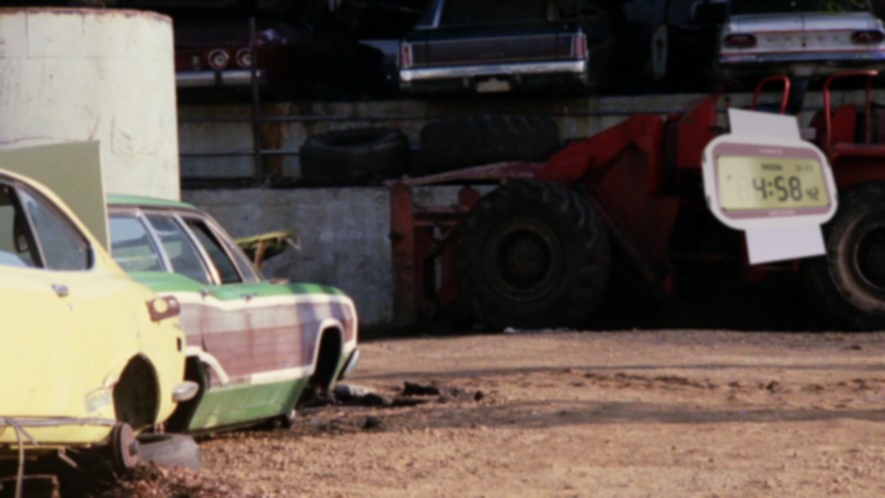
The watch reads {"hour": 4, "minute": 58}
